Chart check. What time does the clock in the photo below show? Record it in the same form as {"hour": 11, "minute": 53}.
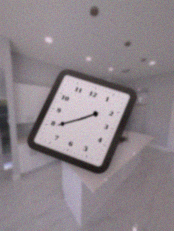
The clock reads {"hour": 1, "minute": 39}
